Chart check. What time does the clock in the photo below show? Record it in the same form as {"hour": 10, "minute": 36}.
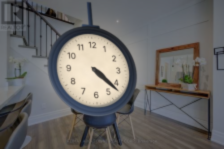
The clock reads {"hour": 4, "minute": 22}
